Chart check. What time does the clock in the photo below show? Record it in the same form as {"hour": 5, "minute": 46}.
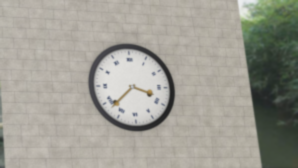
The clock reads {"hour": 3, "minute": 38}
